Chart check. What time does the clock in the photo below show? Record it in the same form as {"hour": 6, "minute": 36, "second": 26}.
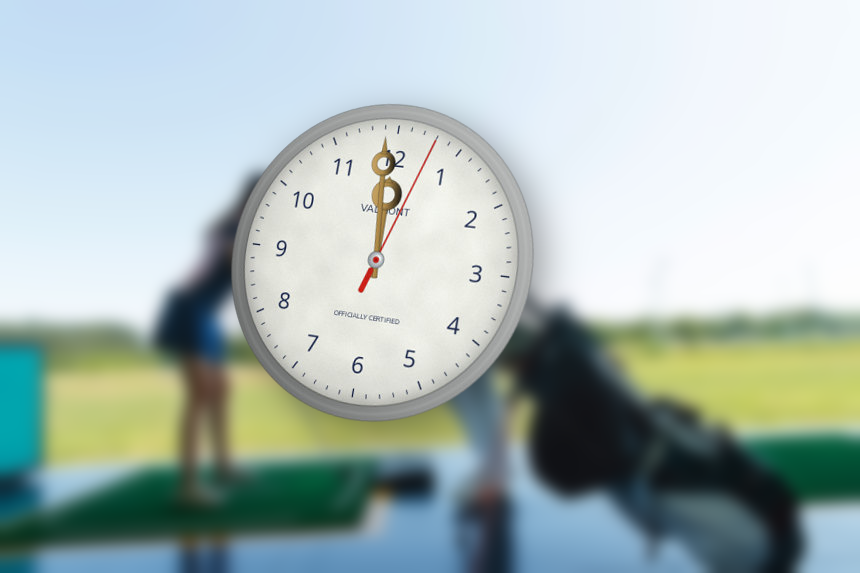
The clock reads {"hour": 11, "minute": 59, "second": 3}
